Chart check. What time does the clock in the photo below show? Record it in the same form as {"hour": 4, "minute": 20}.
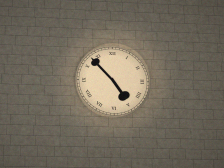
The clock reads {"hour": 4, "minute": 53}
